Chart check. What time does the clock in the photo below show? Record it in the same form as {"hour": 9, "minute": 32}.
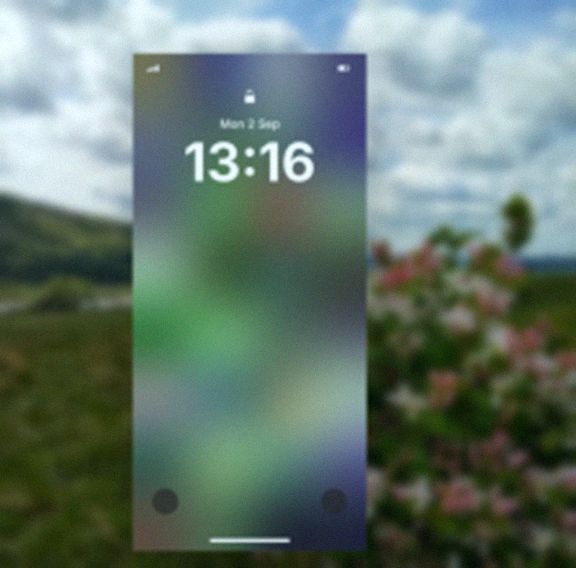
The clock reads {"hour": 13, "minute": 16}
